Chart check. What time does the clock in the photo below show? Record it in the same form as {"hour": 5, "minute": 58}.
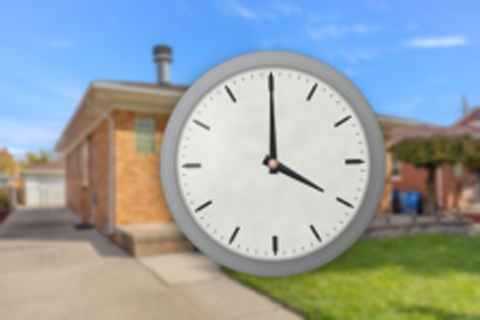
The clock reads {"hour": 4, "minute": 0}
